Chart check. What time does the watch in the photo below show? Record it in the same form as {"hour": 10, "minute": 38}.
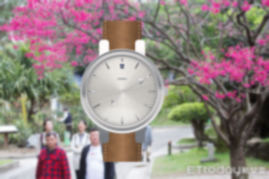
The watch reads {"hour": 7, "minute": 10}
